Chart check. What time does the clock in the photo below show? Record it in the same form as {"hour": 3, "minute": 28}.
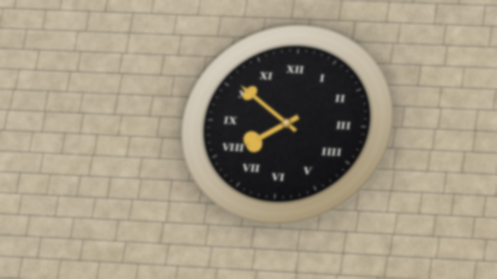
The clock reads {"hour": 7, "minute": 51}
